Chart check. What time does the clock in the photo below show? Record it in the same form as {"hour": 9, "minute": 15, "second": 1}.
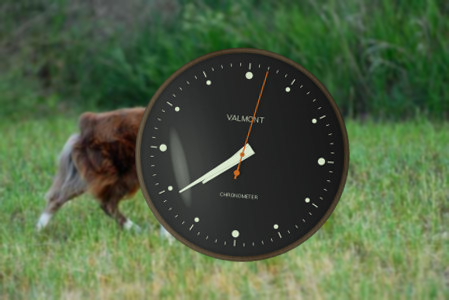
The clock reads {"hour": 7, "minute": 39, "second": 2}
